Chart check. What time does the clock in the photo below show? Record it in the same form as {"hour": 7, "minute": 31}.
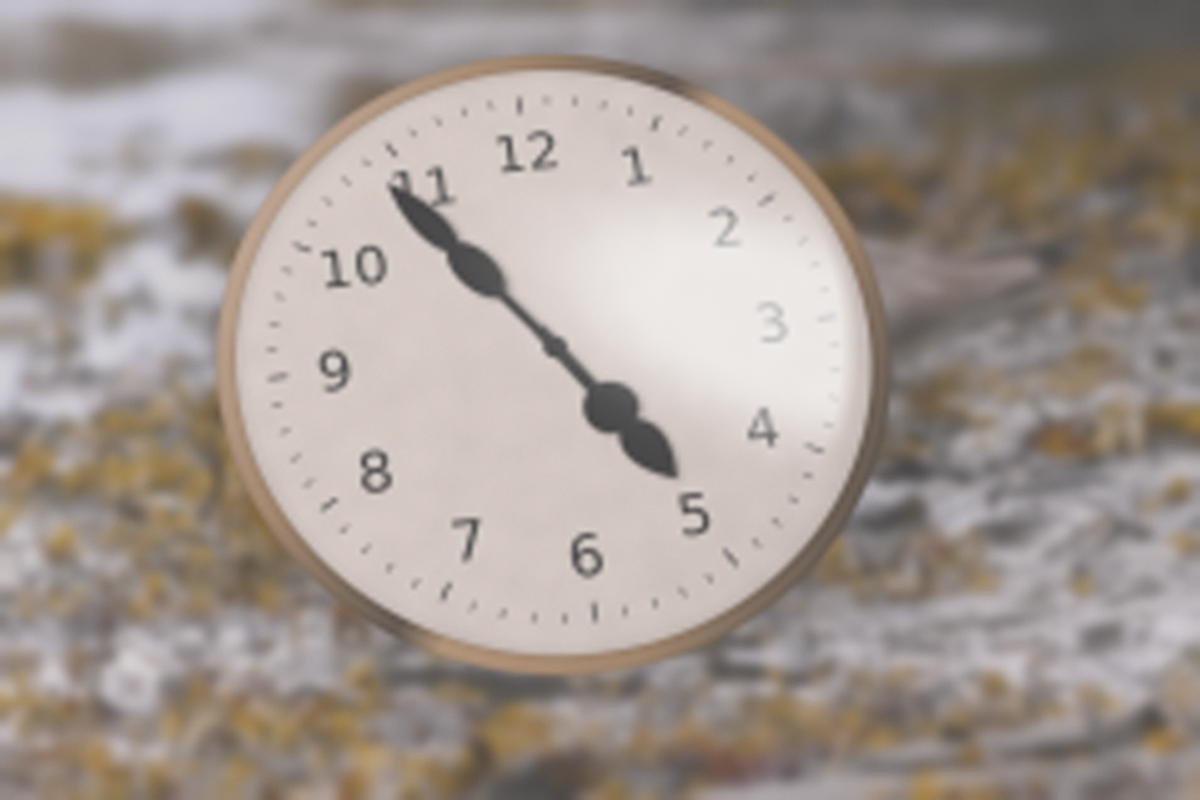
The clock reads {"hour": 4, "minute": 54}
